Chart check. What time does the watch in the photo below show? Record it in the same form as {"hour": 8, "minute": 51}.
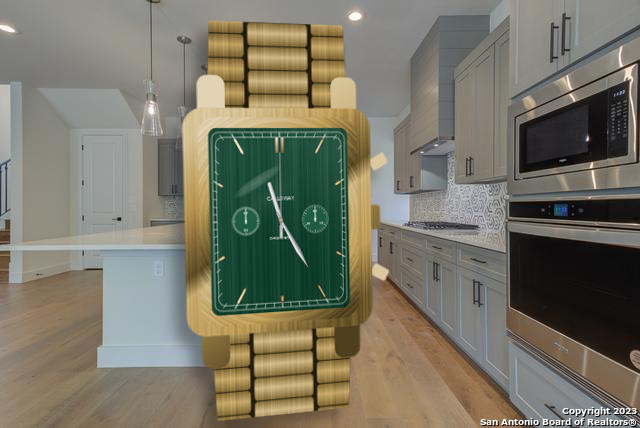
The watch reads {"hour": 11, "minute": 25}
